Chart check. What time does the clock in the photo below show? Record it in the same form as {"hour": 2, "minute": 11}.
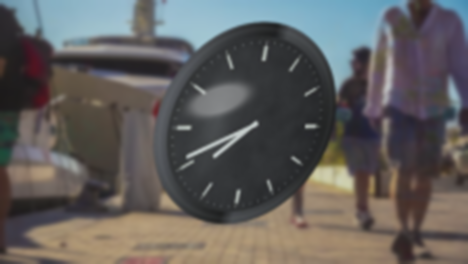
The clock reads {"hour": 7, "minute": 41}
